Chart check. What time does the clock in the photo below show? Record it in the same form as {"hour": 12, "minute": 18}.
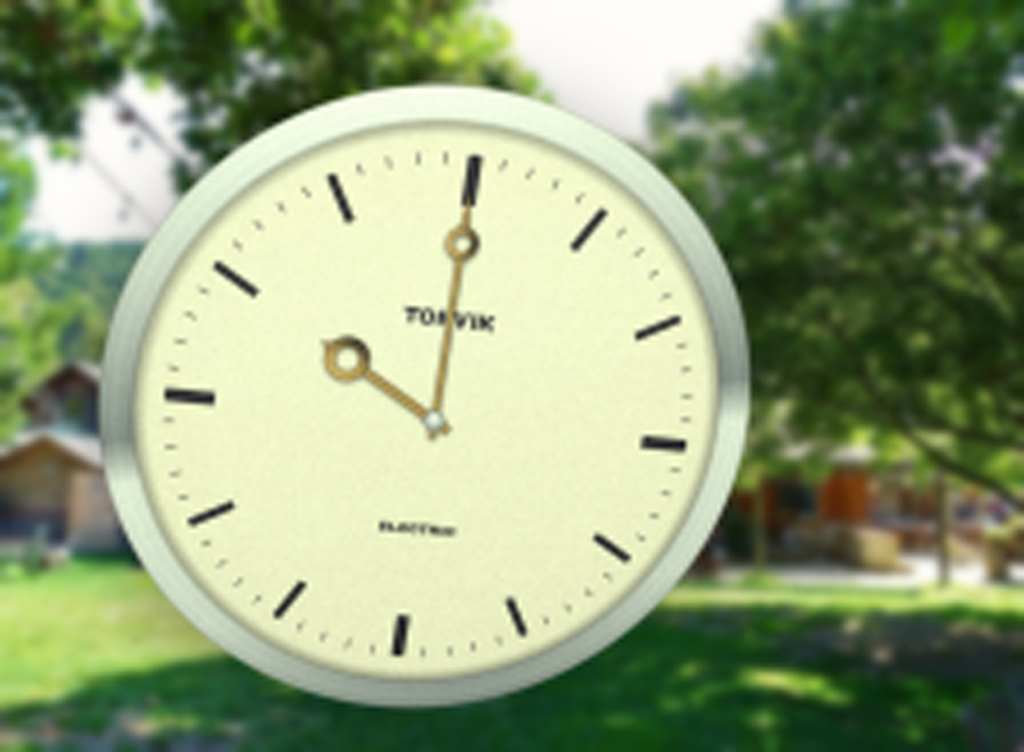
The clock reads {"hour": 10, "minute": 0}
